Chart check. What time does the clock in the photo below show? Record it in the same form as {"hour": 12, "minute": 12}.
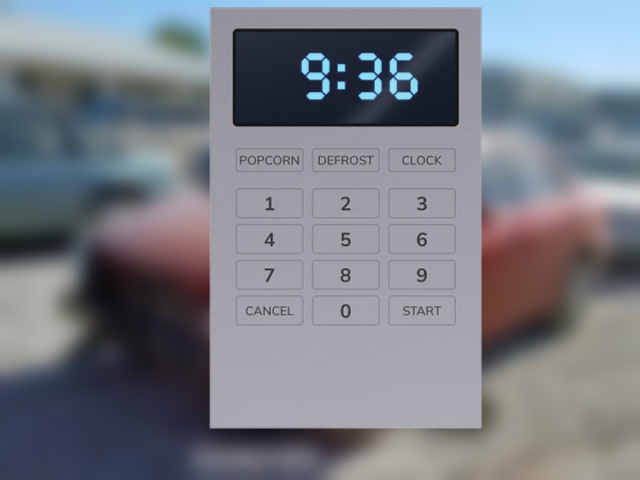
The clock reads {"hour": 9, "minute": 36}
